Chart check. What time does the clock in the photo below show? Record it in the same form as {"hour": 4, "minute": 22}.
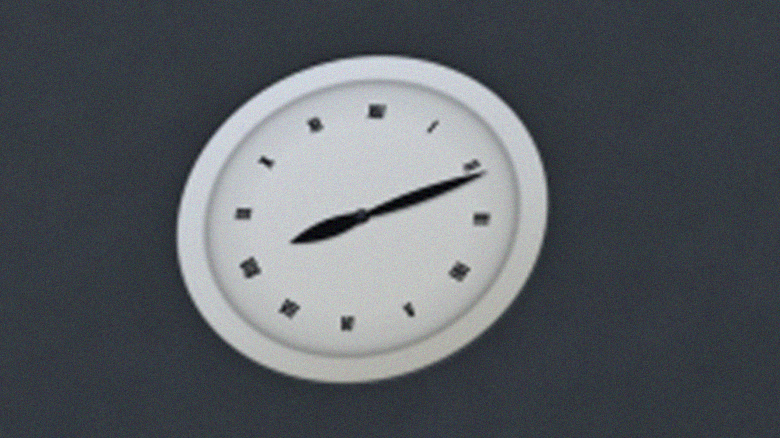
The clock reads {"hour": 8, "minute": 11}
